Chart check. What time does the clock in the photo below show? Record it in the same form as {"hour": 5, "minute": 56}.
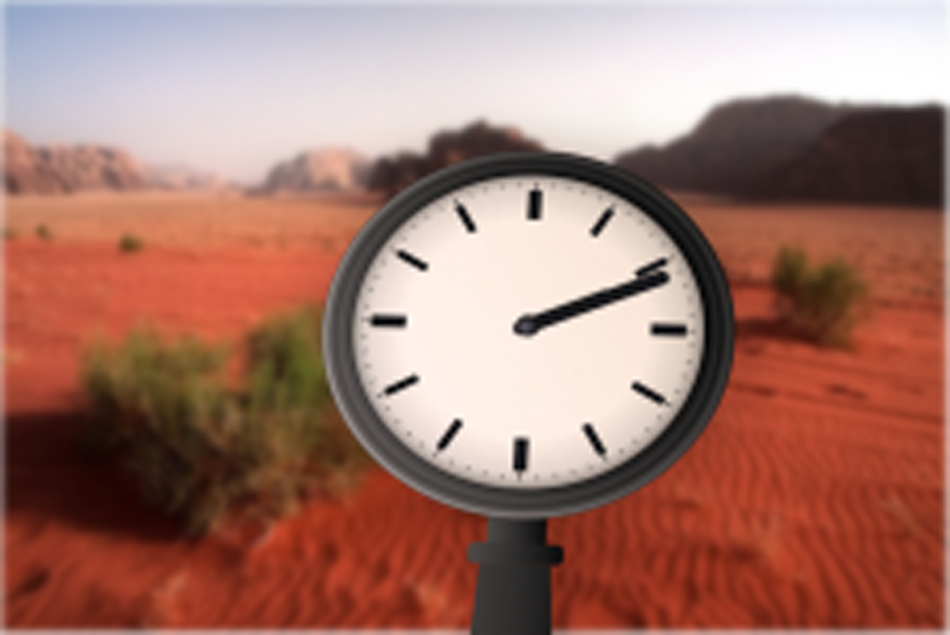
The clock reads {"hour": 2, "minute": 11}
